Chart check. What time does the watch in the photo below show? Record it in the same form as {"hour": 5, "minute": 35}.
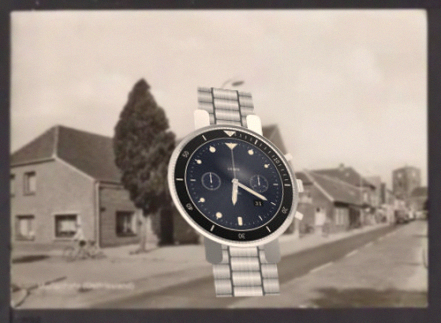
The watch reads {"hour": 6, "minute": 20}
